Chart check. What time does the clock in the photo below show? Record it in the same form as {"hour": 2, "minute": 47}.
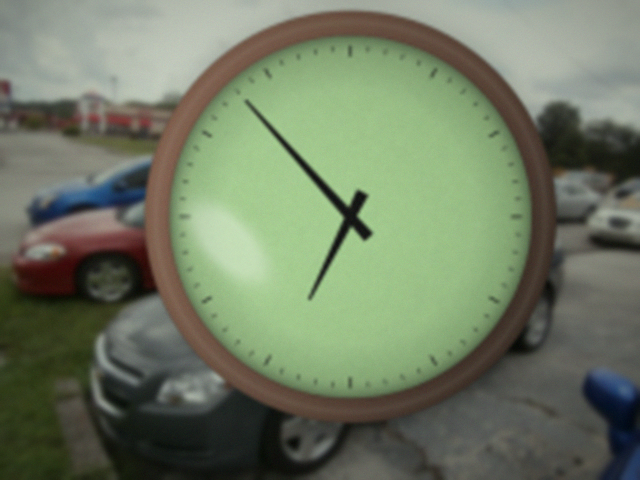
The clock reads {"hour": 6, "minute": 53}
